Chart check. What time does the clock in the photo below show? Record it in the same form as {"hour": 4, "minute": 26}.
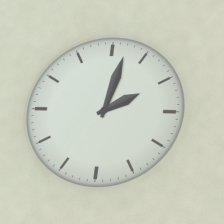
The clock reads {"hour": 2, "minute": 2}
